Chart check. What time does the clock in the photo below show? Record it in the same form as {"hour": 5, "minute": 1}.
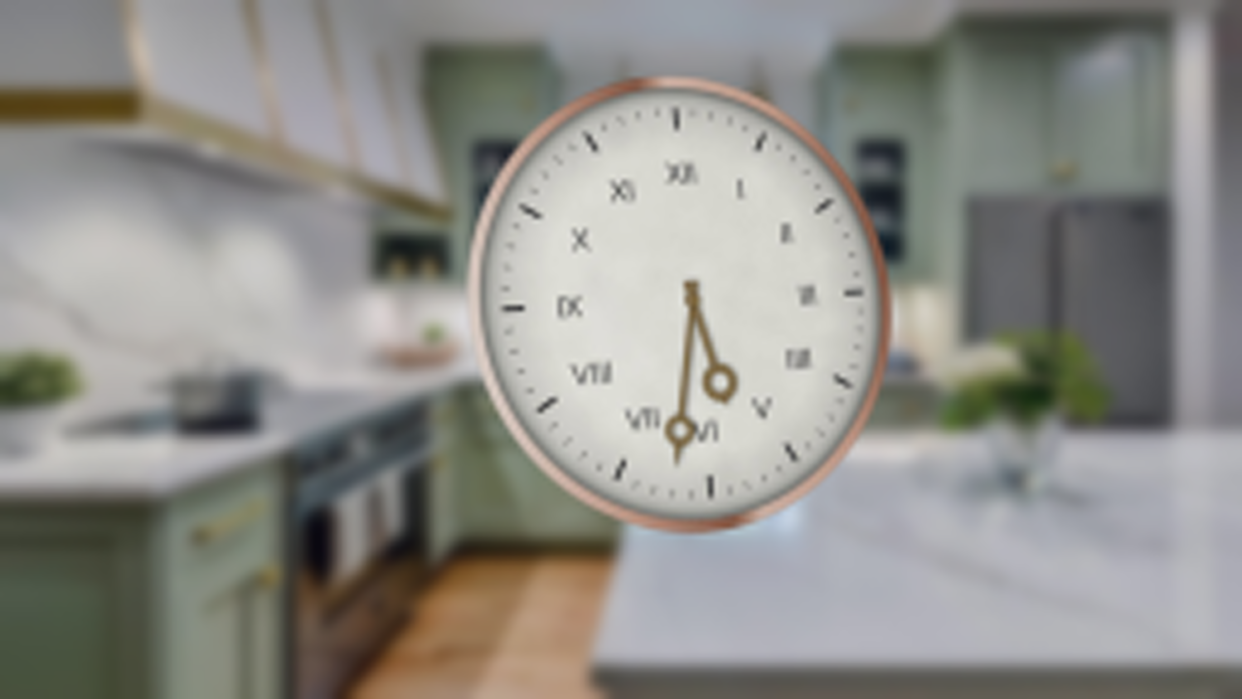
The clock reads {"hour": 5, "minute": 32}
